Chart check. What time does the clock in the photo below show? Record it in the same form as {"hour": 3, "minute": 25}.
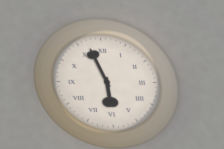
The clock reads {"hour": 5, "minute": 57}
